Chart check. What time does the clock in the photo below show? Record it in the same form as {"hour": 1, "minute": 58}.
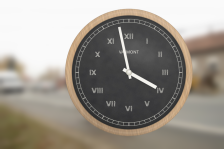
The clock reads {"hour": 3, "minute": 58}
